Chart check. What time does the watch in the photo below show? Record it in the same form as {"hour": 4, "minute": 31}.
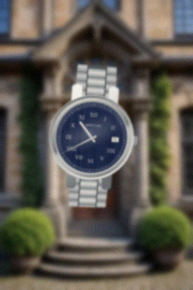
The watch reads {"hour": 10, "minute": 40}
